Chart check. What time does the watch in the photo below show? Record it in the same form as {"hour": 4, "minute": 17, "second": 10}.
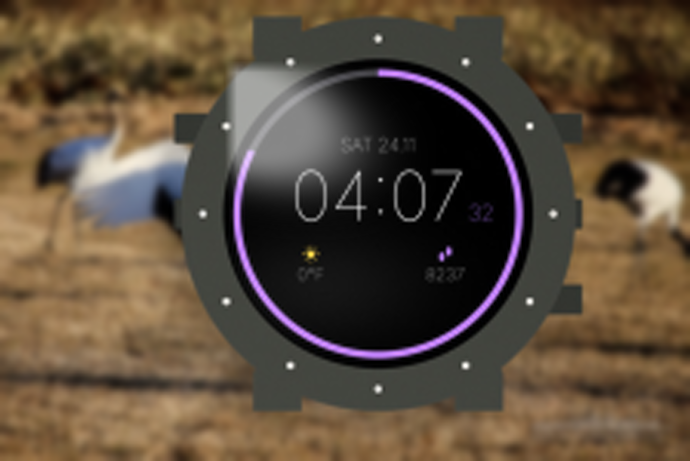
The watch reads {"hour": 4, "minute": 7, "second": 32}
